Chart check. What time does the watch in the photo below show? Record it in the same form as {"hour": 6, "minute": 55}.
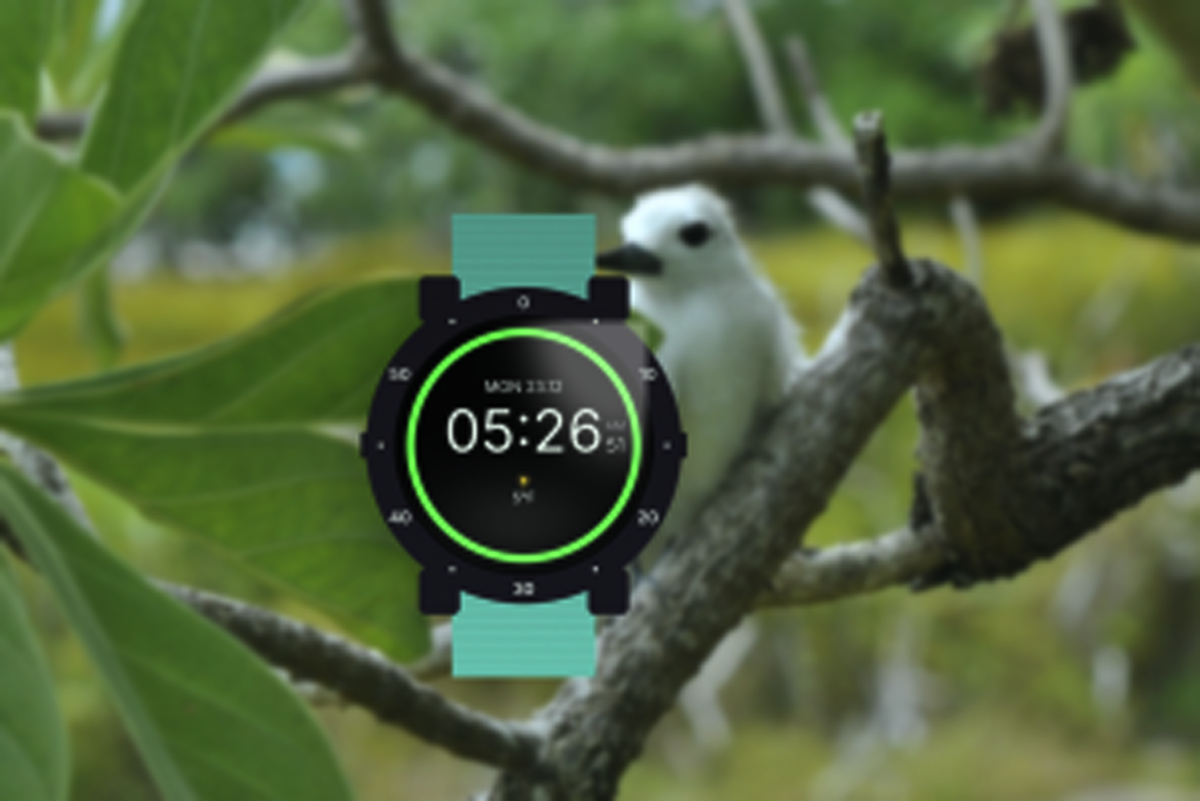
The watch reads {"hour": 5, "minute": 26}
